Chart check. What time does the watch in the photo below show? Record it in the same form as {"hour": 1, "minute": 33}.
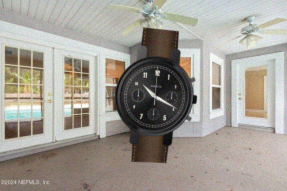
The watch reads {"hour": 10, "minute": 19}
